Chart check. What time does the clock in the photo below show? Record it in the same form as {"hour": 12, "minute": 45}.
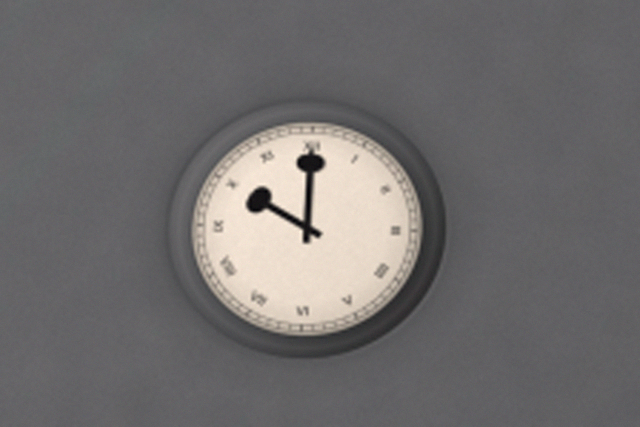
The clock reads {"hour": 10, "minute": 0}
